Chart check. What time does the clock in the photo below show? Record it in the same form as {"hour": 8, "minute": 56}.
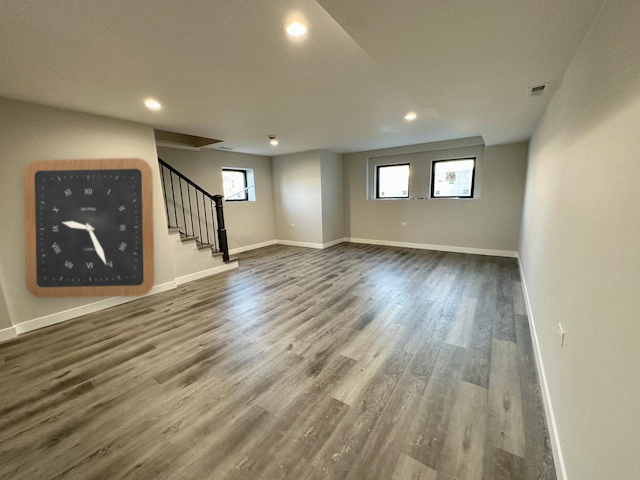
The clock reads {"hour": 9, "minute": 26}
